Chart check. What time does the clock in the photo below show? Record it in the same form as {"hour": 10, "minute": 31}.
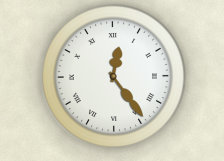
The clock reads {"hour": 12, "minute": 24}
